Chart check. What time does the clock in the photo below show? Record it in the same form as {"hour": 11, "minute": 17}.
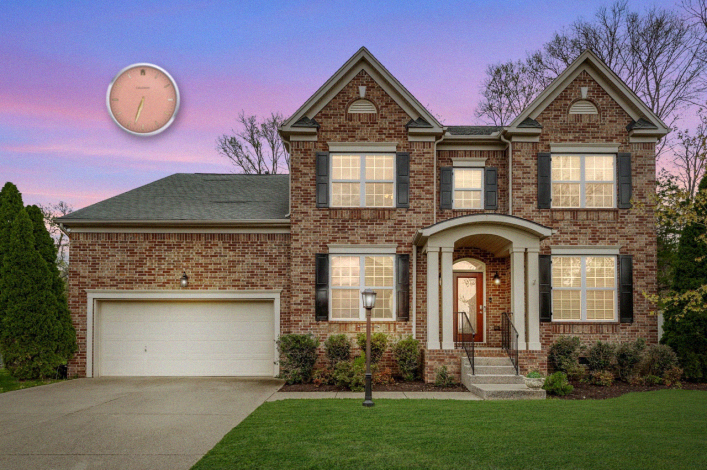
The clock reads {"hour": 6, "minute": 33}
